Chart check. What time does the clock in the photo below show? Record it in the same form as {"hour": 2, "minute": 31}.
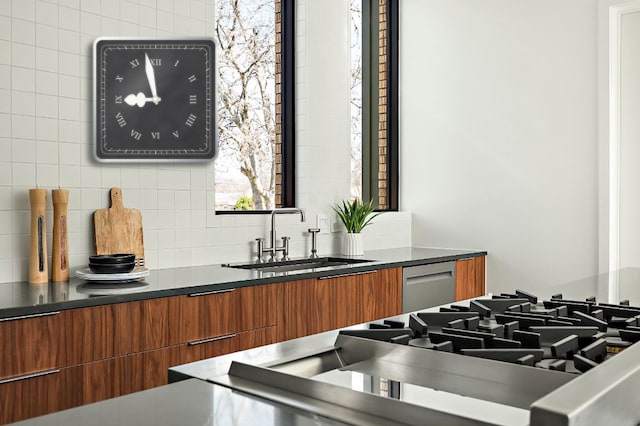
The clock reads {"hour": 8, "minute": 58}
